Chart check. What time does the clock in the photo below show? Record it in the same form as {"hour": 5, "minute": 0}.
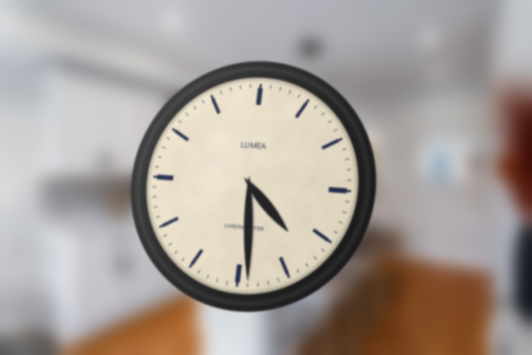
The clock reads {"hour": 4, "minute": 29}
